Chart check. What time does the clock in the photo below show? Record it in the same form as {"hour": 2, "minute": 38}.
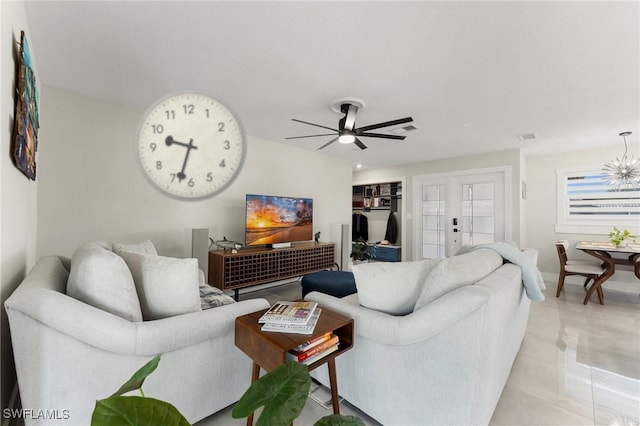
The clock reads {"hour": 9, "minute": 33}
